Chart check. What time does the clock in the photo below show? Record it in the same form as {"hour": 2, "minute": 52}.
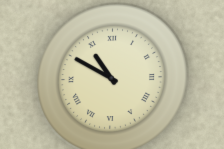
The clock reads {"hour": 10, "minute": 50}
